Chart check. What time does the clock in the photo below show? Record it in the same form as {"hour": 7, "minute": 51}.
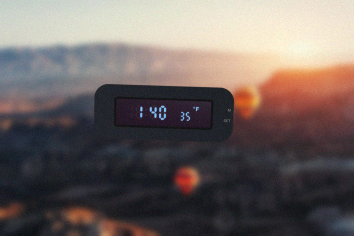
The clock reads {"hour": 1, "minute": 40}
